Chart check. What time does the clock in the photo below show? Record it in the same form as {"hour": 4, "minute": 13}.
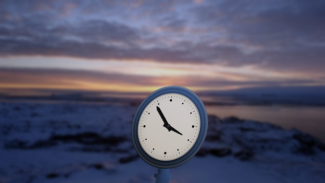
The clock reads {"hour": 3, "minute": 54}
